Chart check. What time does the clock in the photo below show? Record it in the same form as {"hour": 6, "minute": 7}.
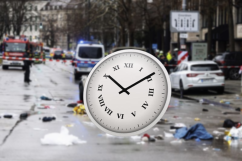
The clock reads {"hour": 10, "minute": 9}
